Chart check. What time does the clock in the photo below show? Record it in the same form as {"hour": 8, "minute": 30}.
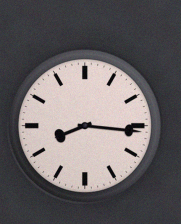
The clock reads {"hour": 8, "minute": 16}
